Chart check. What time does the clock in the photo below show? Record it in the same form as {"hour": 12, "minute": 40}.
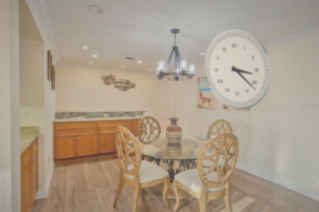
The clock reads {"hour": 3, "minute": 22}
